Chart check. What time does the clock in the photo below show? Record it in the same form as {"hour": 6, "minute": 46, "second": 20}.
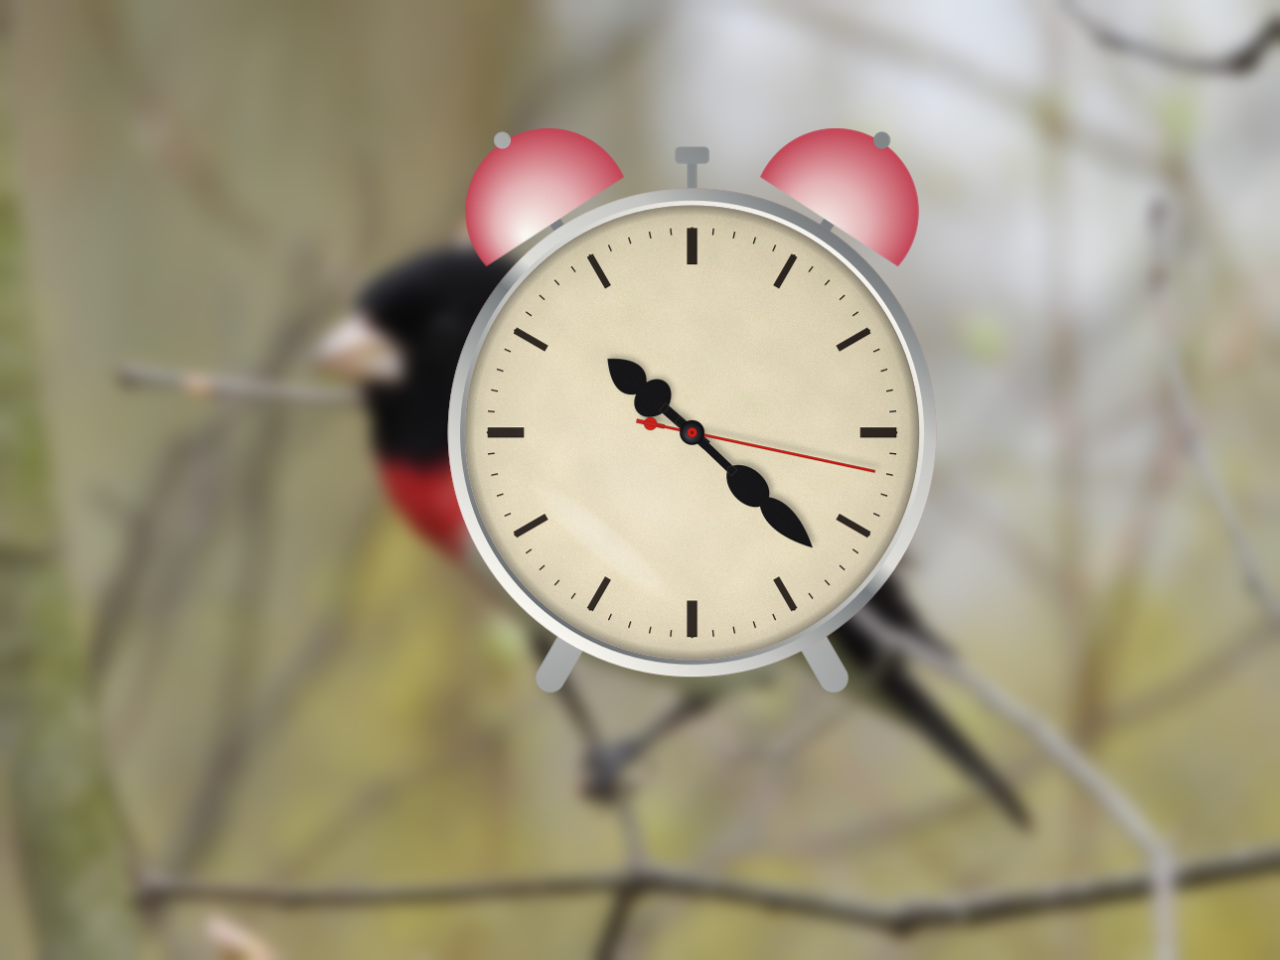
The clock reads {"hour": 10, "minute": 22, "second": 17}
